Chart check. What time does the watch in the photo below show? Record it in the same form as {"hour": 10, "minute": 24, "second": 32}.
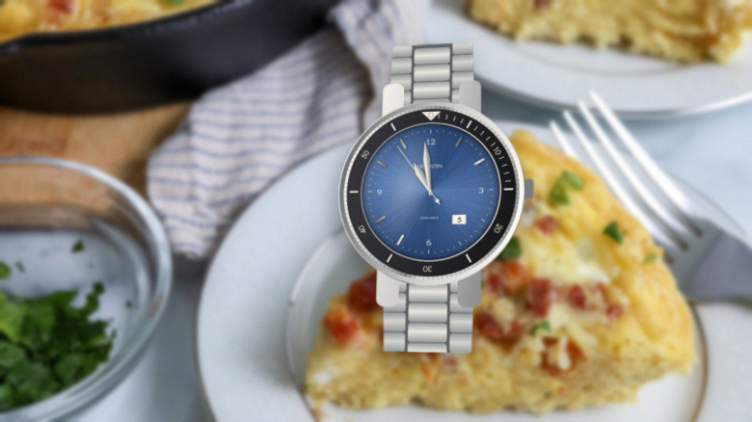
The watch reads {"hour": 10, "minute": 58, "second": 54}
